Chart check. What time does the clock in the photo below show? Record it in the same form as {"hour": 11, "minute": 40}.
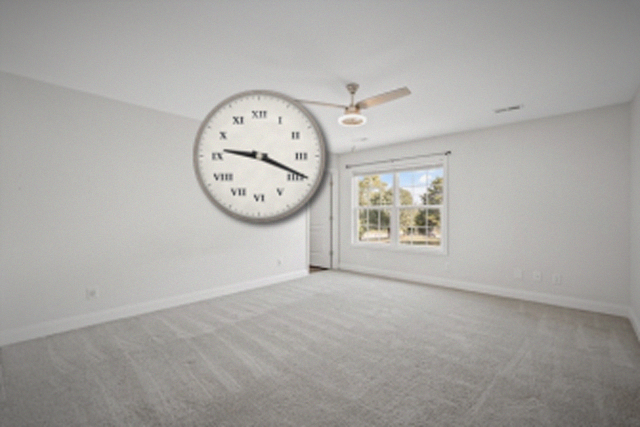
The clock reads {"hour": 9, "minute": 19}
